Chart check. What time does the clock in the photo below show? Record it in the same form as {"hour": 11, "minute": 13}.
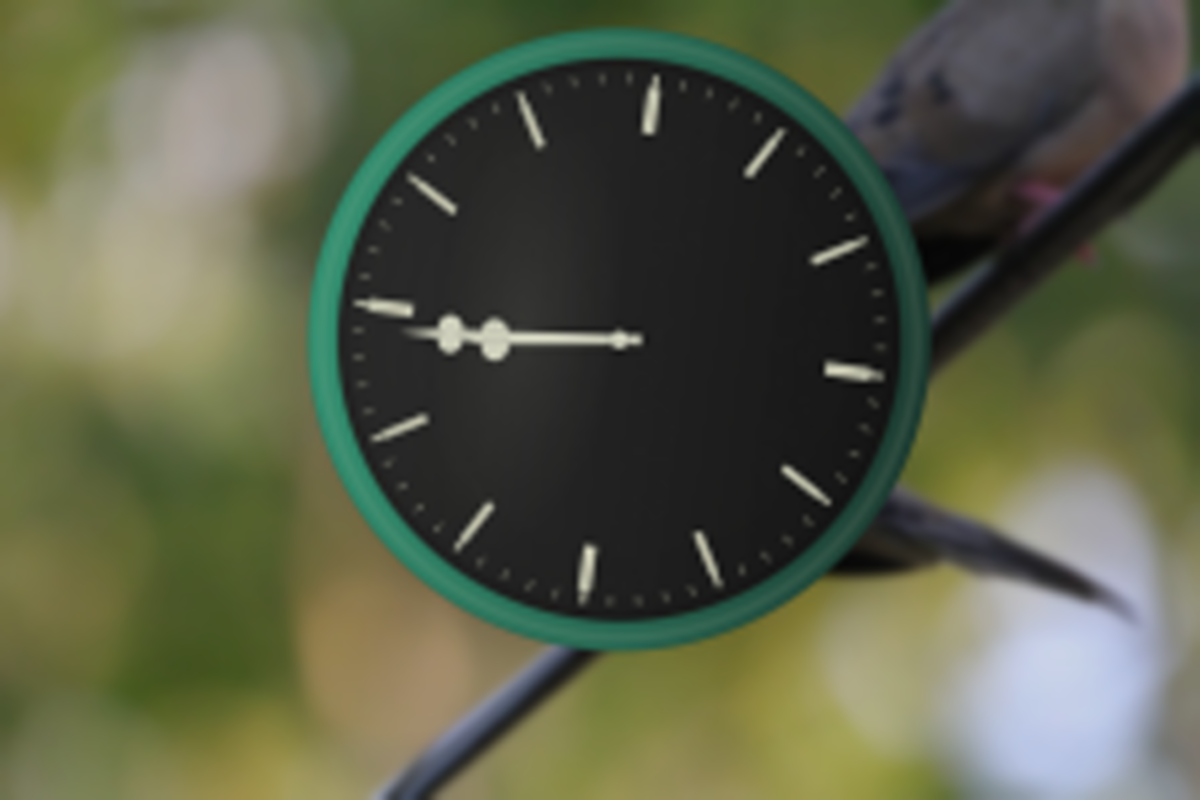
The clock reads {"hour": 8, "minute": 44}
